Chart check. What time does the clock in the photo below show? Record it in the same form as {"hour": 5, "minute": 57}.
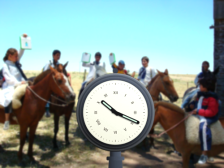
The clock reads {"hour": 10, "minute": 19}
